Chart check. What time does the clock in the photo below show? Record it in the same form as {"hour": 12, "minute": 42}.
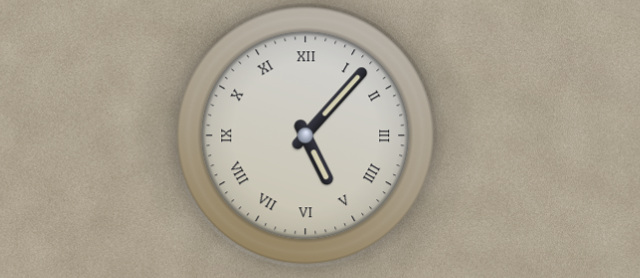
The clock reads {"hour": 5, "minute": 7}
